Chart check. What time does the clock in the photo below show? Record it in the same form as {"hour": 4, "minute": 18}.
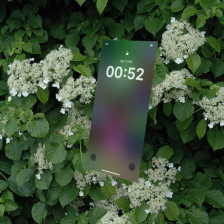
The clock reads {"hour": 0, "minute": 52}
